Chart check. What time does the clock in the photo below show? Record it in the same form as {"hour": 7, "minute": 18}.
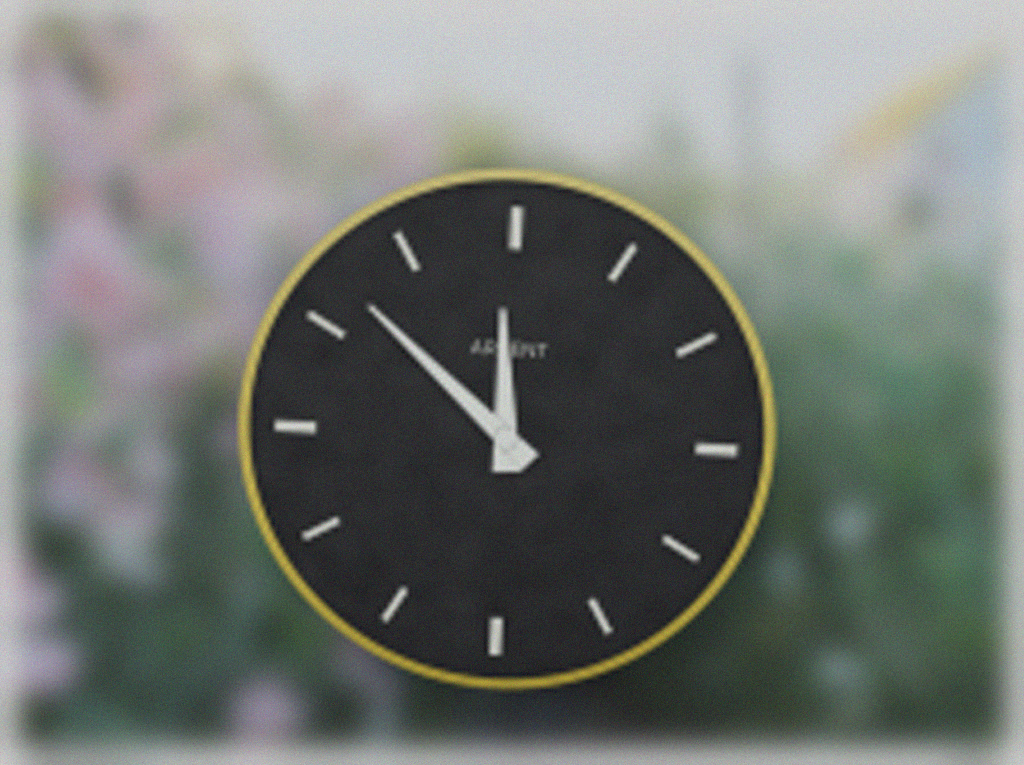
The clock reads {"hour": 11, "minute": 52}
